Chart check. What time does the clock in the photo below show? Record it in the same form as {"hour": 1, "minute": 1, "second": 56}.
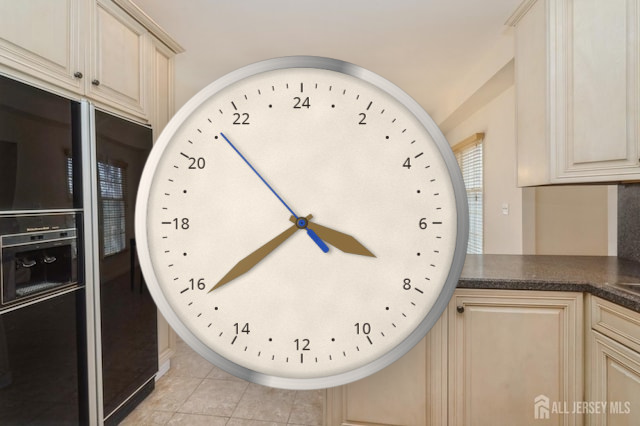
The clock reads {"hour": 7, "minute": 38, "second": 53}
